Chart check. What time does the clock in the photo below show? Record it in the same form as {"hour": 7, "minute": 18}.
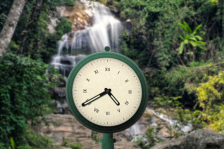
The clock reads {"hour": 4, "minute": 40}
